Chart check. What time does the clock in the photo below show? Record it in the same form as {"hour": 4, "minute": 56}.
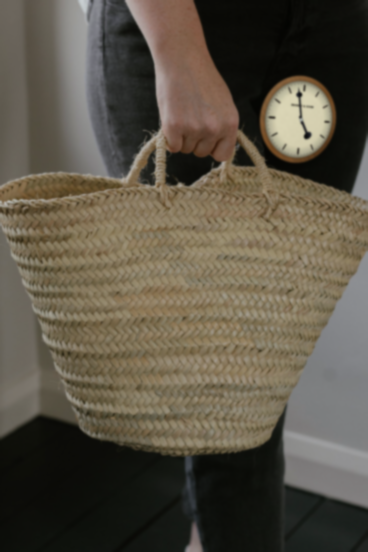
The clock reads {"hour": 4, "minute": 58}
